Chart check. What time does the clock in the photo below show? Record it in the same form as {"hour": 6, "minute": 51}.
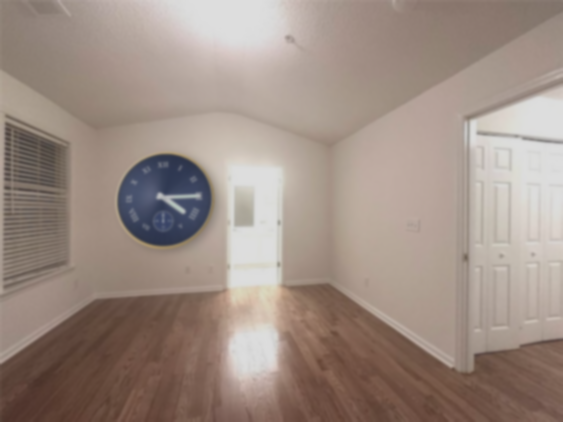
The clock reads {"hour": 4, "minute": 15}
